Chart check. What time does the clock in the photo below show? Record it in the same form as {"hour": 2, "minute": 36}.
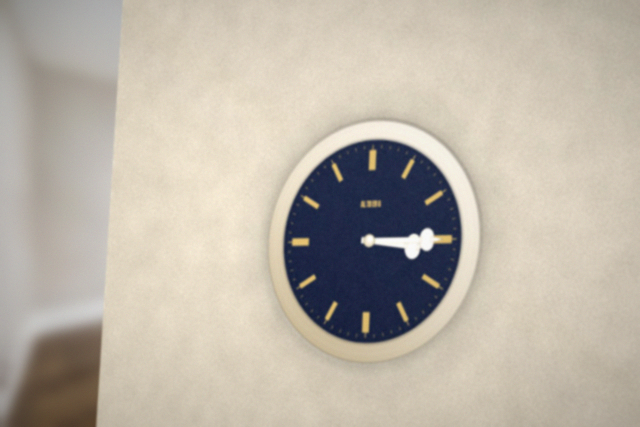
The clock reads {"hour": 3, "minute": 15}
